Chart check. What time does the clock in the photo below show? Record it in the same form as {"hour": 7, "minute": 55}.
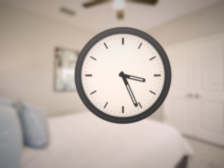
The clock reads {"hour": 3, "minute": 26}
